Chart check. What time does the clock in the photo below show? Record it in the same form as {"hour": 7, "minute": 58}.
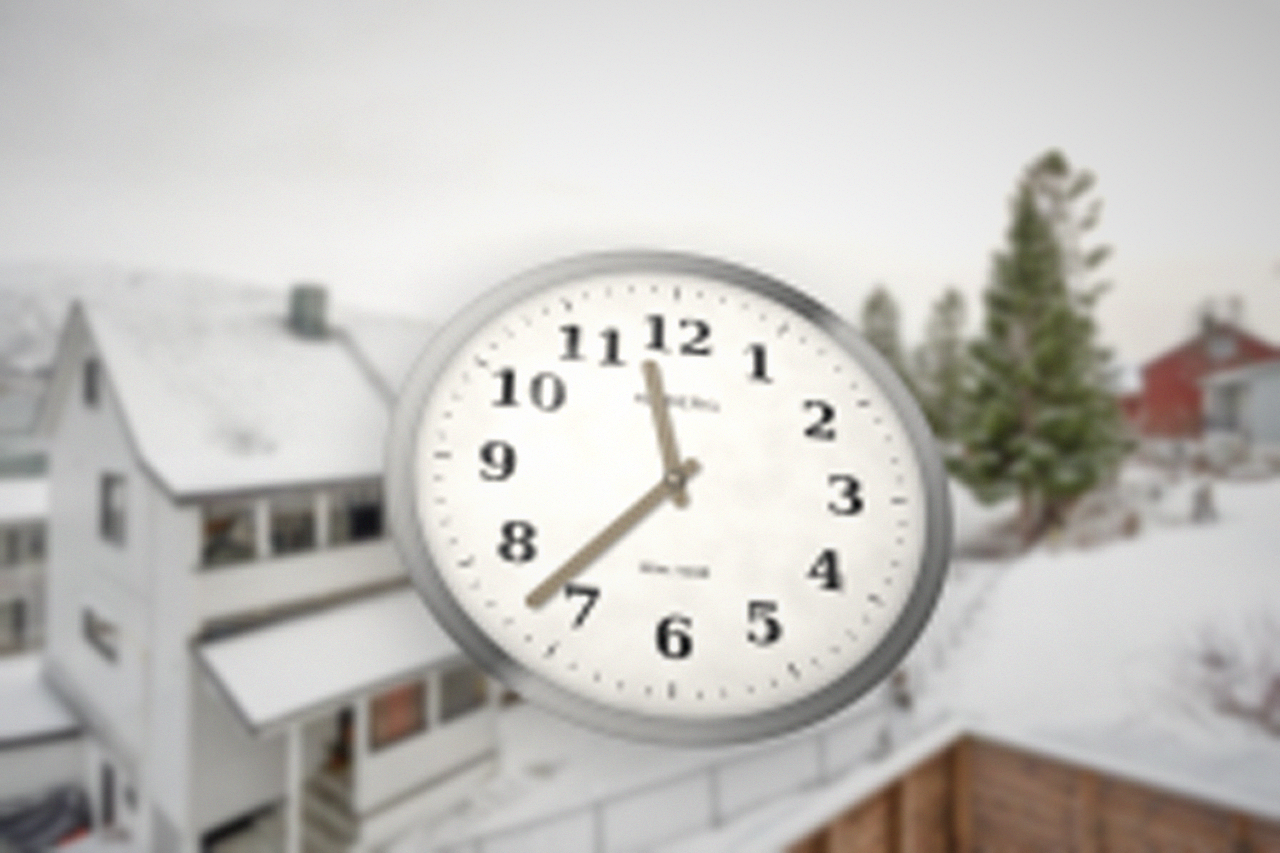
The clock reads {"hour": 11, "minute": 37}
